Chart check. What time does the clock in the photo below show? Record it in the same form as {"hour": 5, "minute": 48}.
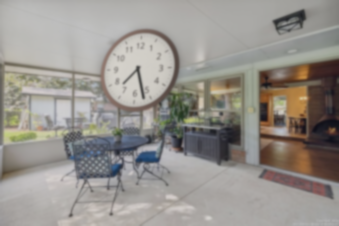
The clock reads {"hour": 7, "minute": 27}
